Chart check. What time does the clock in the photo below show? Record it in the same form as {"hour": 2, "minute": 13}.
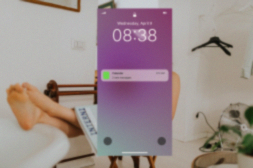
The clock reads {"hour": 8, "minute": 38}
